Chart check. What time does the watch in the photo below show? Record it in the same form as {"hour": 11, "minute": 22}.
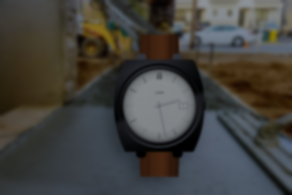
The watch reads {"hour": 2, "minute": 28}
